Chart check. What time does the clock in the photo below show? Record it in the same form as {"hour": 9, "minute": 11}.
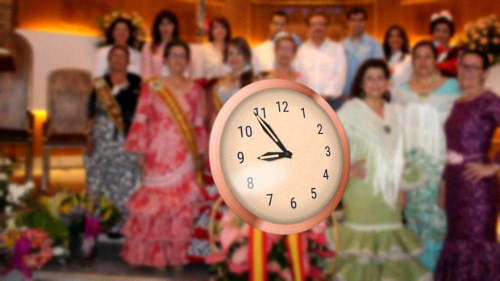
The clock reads {"hour": 8, "minute": 54}
